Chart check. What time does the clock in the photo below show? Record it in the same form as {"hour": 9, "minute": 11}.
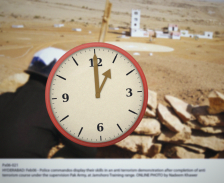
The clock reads {"hour": 1, "minute": 0}
